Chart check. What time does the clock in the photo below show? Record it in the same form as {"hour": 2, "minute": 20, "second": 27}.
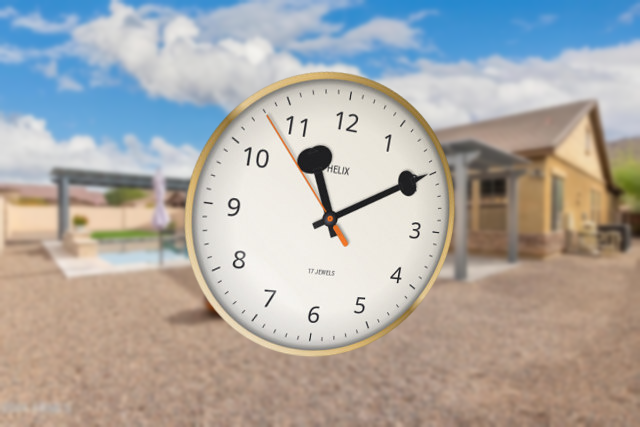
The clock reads {"hour": 11, "minute": 9, "second": 53}
